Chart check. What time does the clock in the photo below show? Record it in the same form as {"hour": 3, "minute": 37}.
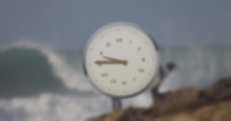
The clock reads {"hour": 9, "minute": 46}
